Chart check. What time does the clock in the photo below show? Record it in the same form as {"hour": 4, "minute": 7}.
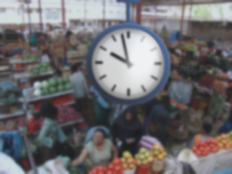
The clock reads {"hour": 9, "minute": 58}
